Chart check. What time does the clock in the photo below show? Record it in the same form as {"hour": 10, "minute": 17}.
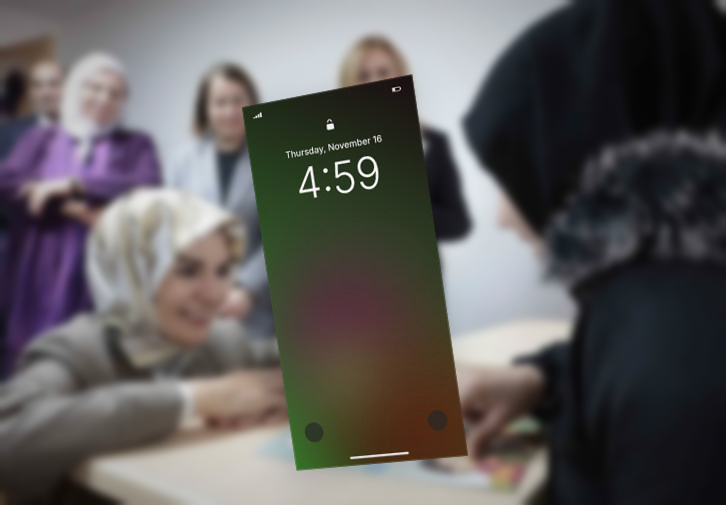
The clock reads {"hour": 4, "minute": 59}
